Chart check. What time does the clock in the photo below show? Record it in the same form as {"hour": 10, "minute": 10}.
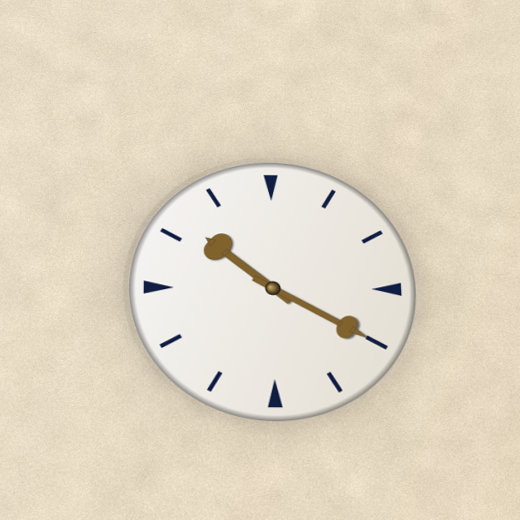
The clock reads {"hour": 10, "minute": 20}
